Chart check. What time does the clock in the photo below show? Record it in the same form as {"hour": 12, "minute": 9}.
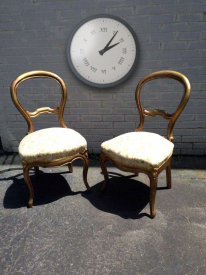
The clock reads {"hour": 2, "minute": 6}
